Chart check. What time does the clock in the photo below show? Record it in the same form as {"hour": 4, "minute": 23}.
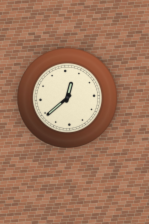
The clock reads {"hour": 12, "minute": 39}
